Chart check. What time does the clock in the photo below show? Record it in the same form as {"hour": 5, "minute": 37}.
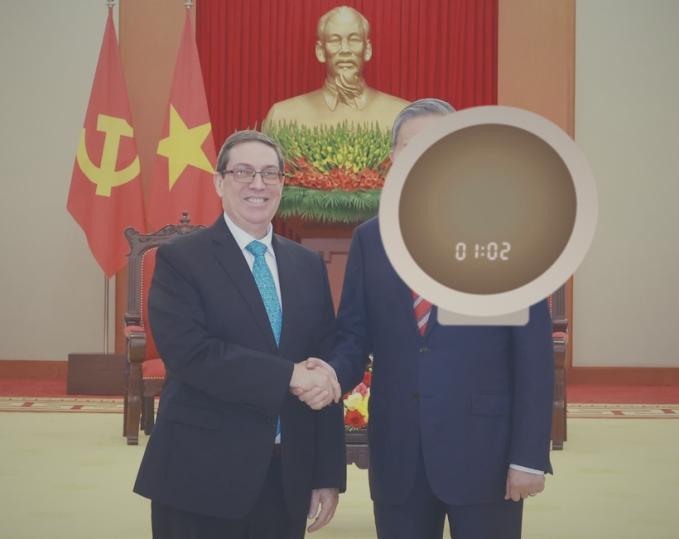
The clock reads {"hour": 1, "minute": 2}
